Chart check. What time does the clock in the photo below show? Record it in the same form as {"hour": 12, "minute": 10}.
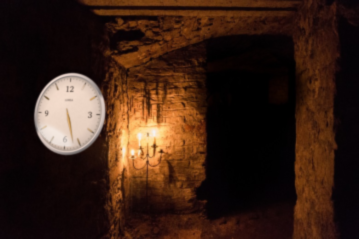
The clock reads {"hour": 5, "minute": 27}
